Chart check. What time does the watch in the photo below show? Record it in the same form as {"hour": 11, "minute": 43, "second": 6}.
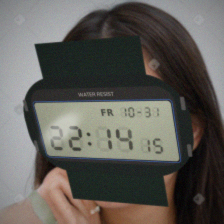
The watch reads {"hour": 22, "minute": 14, "second": 15}
